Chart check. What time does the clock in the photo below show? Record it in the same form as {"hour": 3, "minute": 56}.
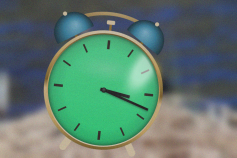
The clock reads {"hour": 3, "minute": 18}
